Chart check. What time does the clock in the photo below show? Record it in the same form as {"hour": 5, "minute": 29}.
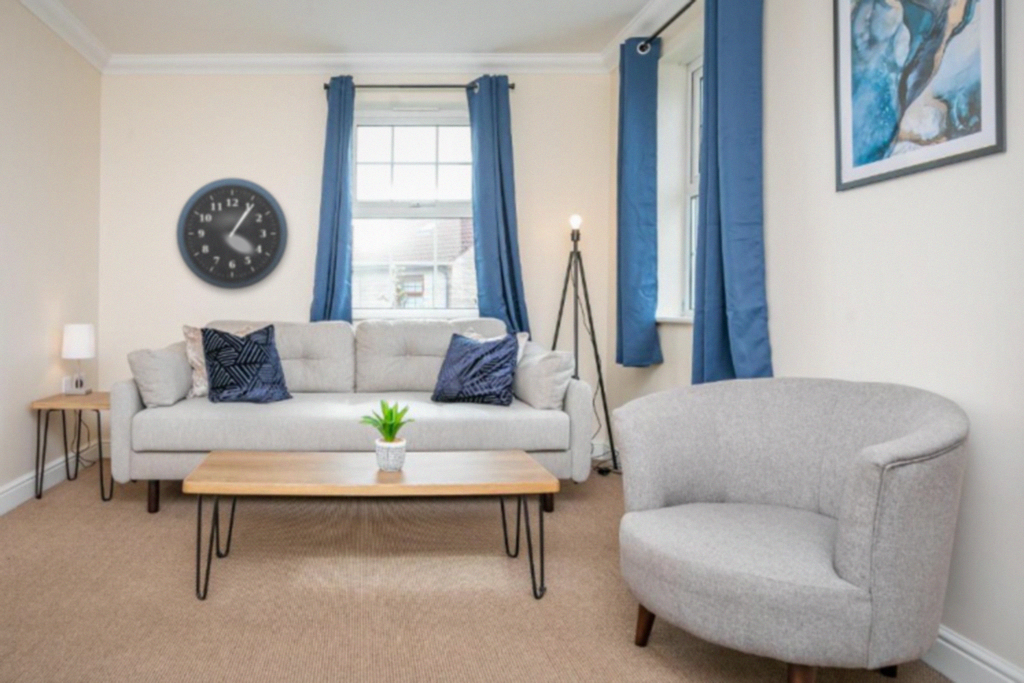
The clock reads {"hour": 1, "minute": 6}
